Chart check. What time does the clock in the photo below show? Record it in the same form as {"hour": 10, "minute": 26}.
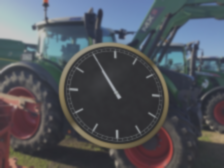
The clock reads {"hour": 10, "minute": 55}
